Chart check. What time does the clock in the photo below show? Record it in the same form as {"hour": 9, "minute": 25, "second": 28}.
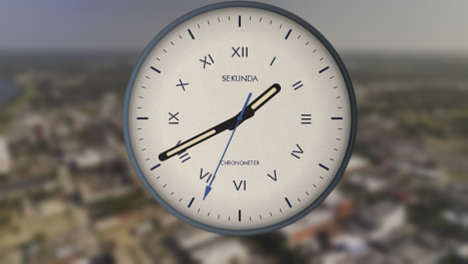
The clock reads {"hour": 1, "minute": 40, "second": 34}
